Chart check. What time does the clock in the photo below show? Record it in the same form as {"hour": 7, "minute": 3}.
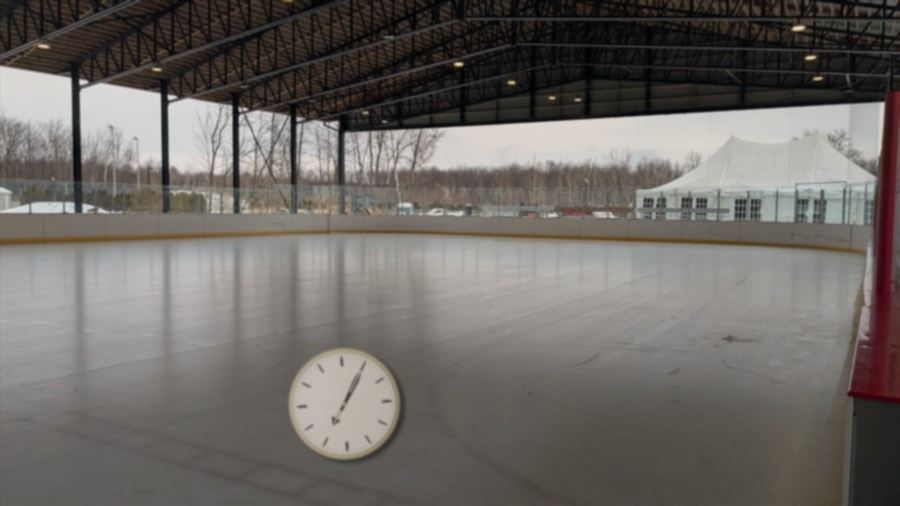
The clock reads {"hour": 7, "minute": 5}
